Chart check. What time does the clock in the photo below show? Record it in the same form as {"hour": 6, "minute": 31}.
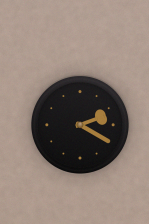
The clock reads {"hour": 2, "minute": 20}
